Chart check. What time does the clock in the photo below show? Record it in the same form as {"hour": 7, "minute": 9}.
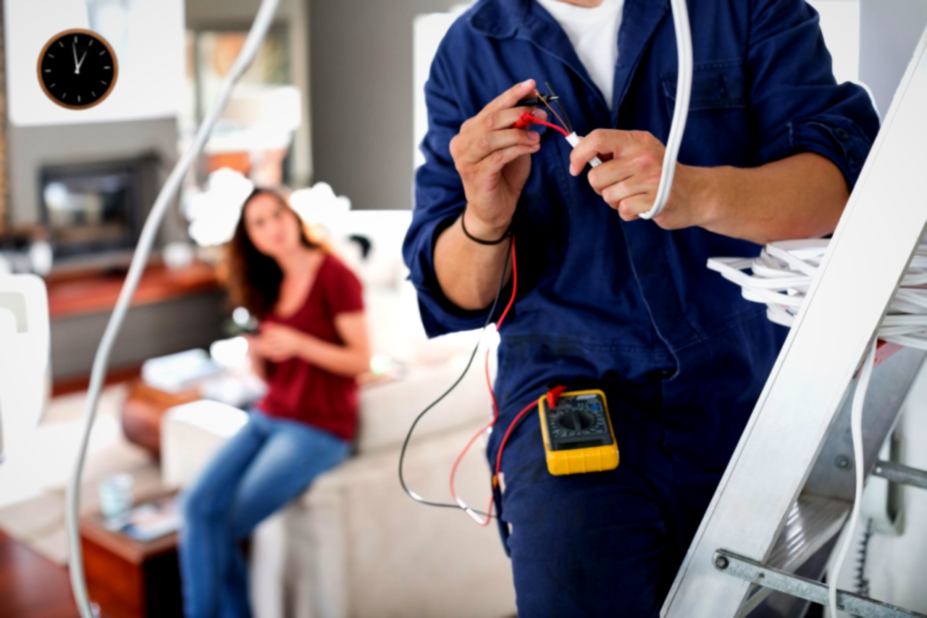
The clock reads {"hour": 12, "minute": 59}
